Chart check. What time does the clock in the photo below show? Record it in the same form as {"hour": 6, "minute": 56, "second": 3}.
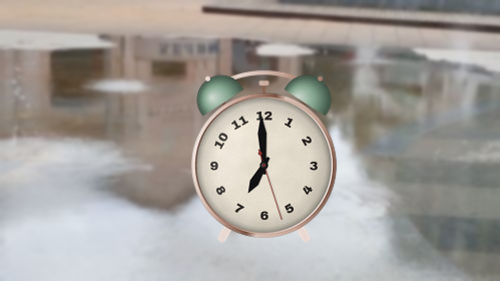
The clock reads {"hour": 6, "minute": 59, "second": 27}
